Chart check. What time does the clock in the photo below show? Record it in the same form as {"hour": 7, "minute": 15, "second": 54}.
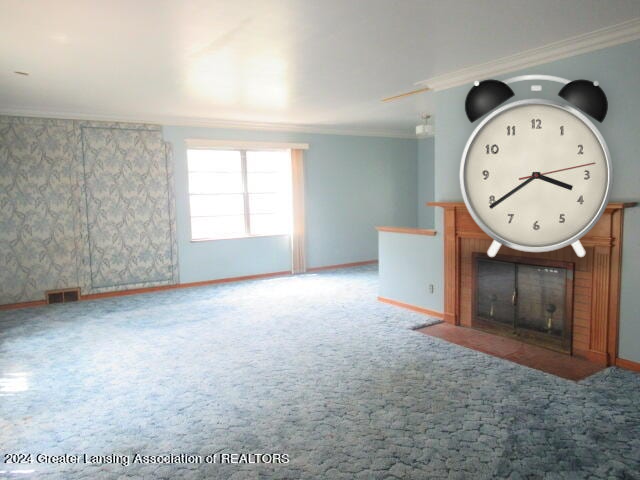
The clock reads {"hour": 3, "minute": 39, "second": 13}
